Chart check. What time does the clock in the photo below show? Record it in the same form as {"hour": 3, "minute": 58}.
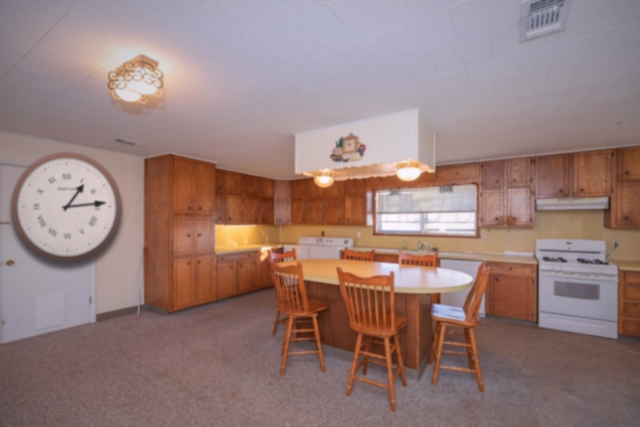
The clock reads {"hour": 1, "minute": 14}
